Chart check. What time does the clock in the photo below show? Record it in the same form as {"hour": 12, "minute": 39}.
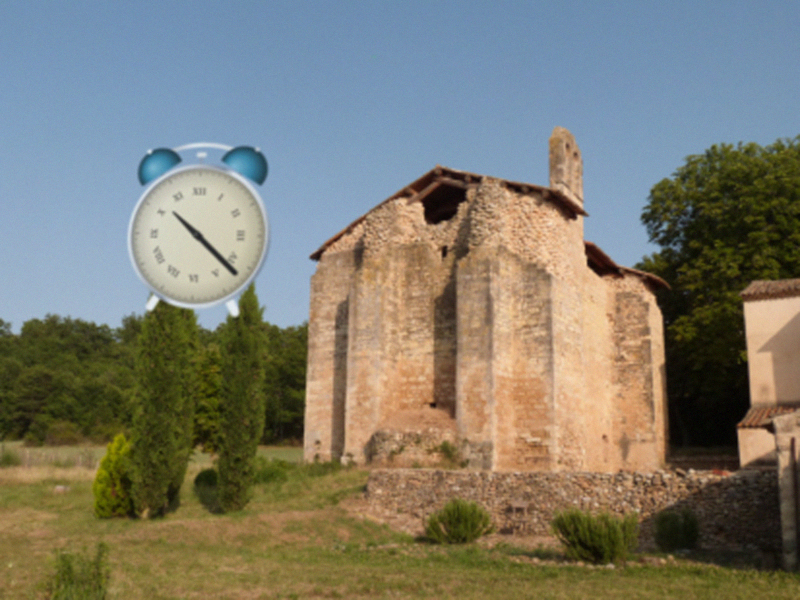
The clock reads {"hour": 10, "minute": 22}
